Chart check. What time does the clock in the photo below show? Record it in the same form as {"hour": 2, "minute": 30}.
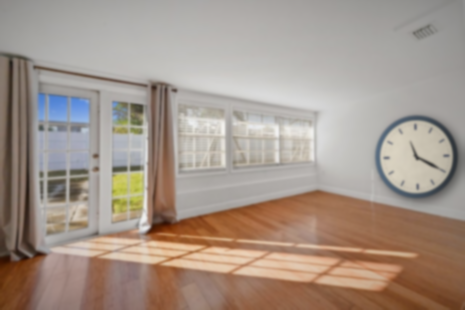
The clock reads {"hour": 11, "minute": 20}
